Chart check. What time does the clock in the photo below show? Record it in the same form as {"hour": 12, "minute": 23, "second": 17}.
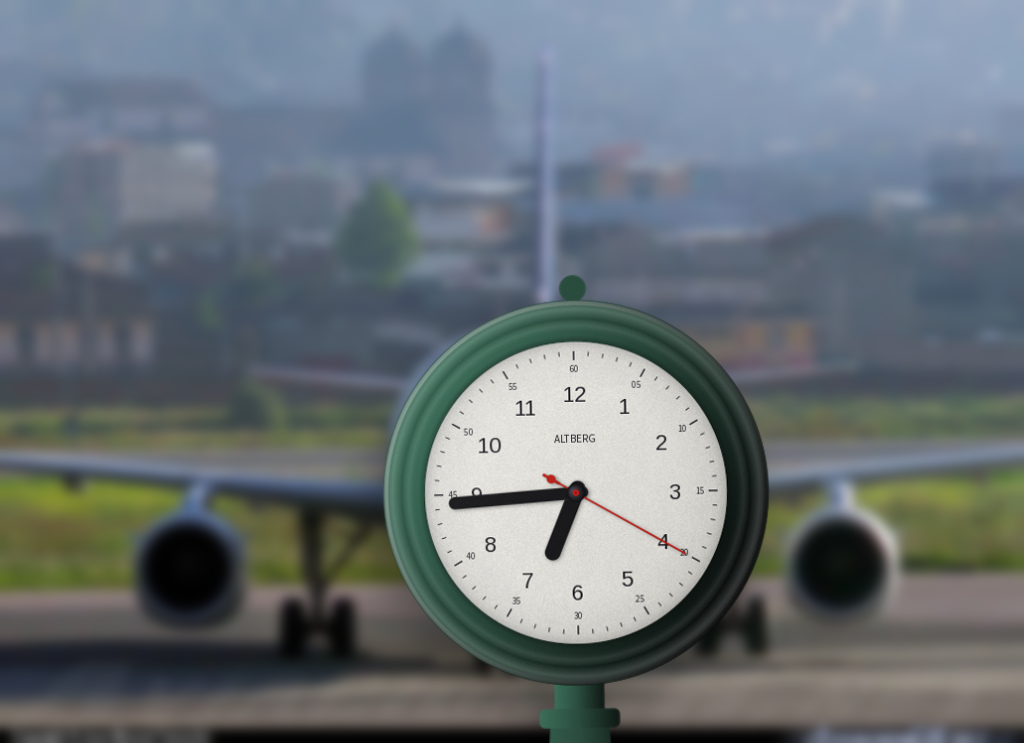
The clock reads {"hour": 6, "minute": 44, "second": 20}
